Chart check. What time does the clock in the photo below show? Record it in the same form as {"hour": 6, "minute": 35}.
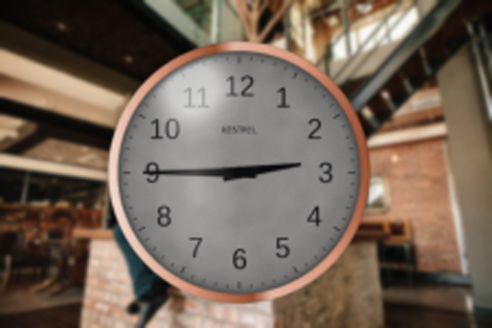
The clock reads {"hour": 2, "minute": 45}
